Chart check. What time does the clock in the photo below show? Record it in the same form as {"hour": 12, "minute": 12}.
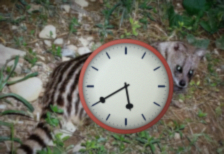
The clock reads {"hour": 5, "minute": 40}
